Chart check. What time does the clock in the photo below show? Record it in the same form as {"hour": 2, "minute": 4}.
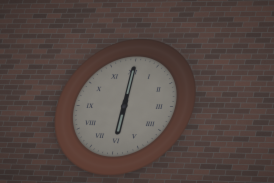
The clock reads {"hour": 6, "minute": 0}
